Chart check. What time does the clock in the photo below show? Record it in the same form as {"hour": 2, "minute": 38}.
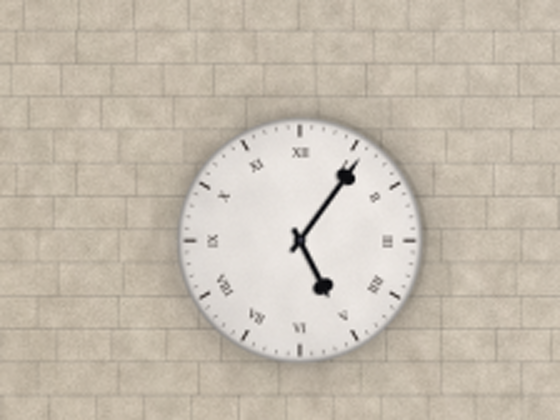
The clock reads {"hour": 5, "minute": 6}
